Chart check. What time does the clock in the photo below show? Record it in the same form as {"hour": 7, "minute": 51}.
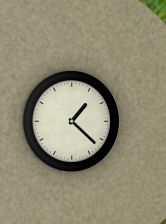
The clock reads {"hour": 1, "minute": 22}
